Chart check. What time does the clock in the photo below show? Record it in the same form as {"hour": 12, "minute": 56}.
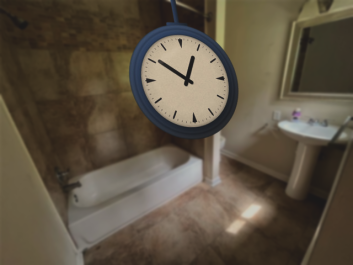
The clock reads {"hour": 12, "minute": 51}
